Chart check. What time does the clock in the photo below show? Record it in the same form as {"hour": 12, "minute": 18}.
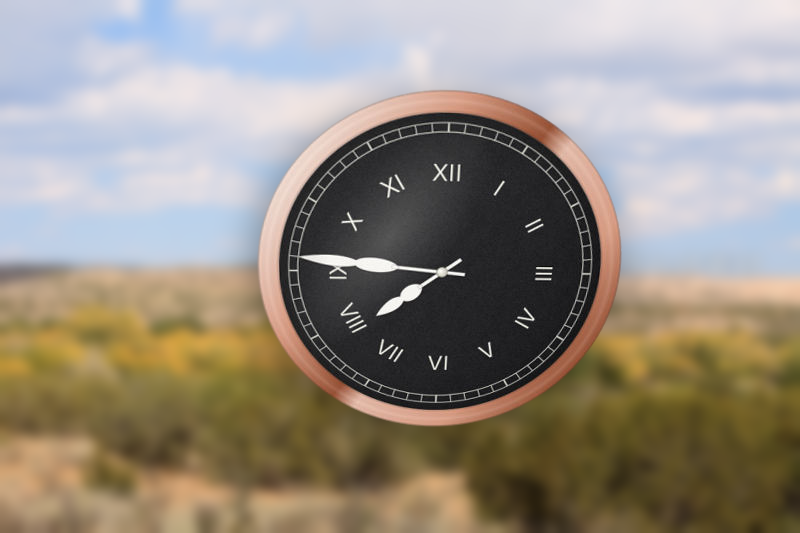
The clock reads {"hour": 7, "minute": 46}
